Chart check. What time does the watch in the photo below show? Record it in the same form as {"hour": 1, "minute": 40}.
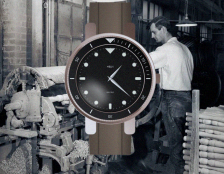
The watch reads {"hour": 1, "minute": 22}
